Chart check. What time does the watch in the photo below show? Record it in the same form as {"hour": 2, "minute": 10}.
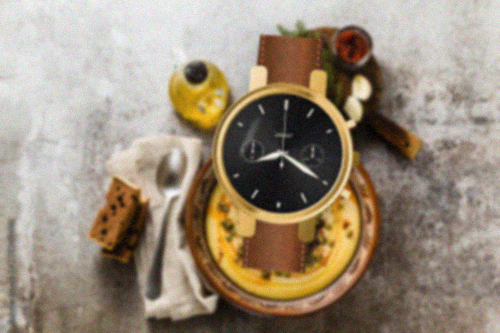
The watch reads {"hour": 8, "minute": 20}
